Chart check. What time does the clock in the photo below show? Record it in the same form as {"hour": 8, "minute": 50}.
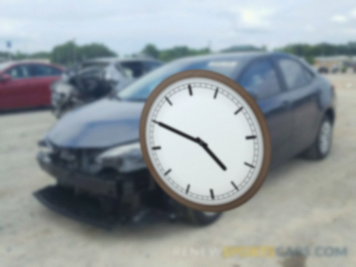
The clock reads {"hour": 4, "minute": 50}
